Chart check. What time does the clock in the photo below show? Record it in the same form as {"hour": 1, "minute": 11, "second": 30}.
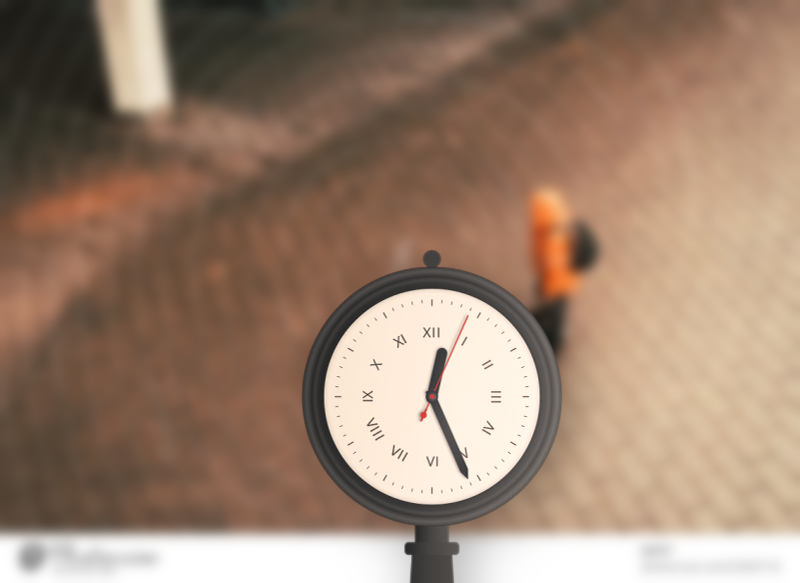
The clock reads {"hour": 12, "minute": 26, "second": 4}
